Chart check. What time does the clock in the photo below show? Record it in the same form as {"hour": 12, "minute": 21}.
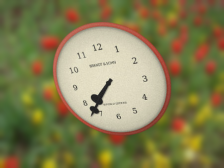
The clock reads {"hour": 7, "minute": 37}
